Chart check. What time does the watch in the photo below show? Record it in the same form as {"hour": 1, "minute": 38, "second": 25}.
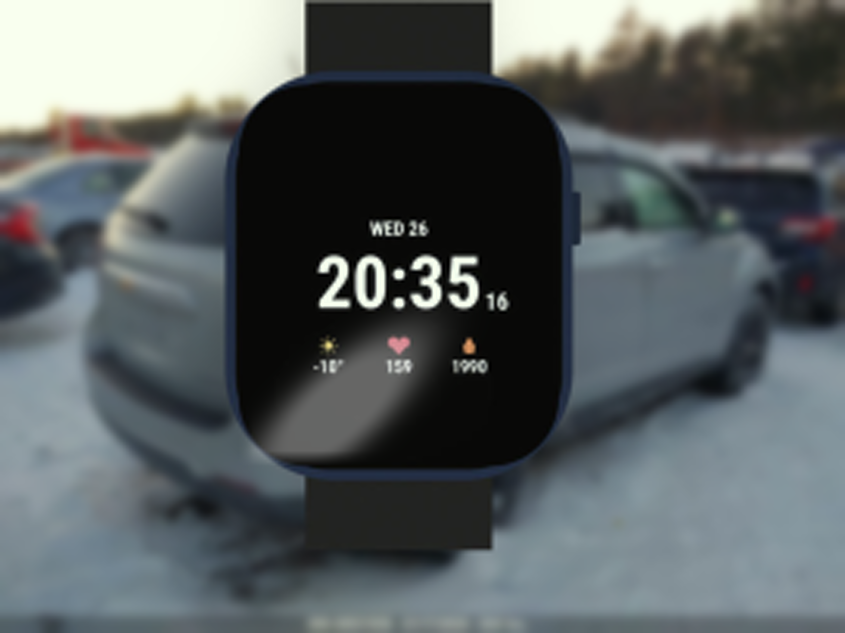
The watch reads {"hour": 20, "minute": 35, "second": 16}
